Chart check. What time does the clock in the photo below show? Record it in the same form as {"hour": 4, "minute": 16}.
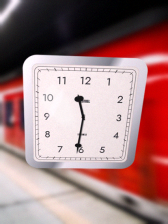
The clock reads {"hour": 11, "minute": 31}
